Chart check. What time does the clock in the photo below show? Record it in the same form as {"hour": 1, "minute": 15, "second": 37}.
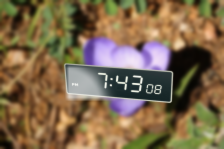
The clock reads {"hour": 7, "minute": 43, "second": 8}
